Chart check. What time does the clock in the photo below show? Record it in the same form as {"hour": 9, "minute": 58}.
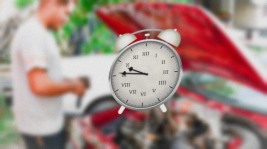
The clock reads {"hour": 9, "minute": 46}
